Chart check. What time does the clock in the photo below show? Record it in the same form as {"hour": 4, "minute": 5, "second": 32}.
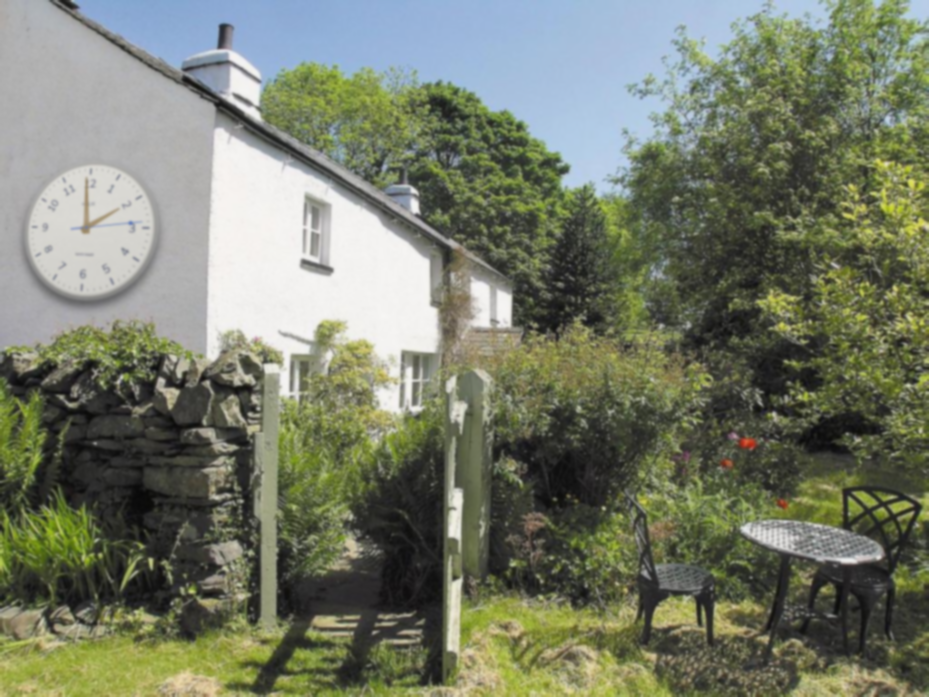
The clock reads {"hour": 1, "minute": 59, "second": 14}
